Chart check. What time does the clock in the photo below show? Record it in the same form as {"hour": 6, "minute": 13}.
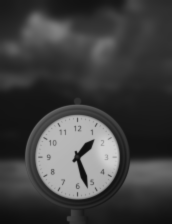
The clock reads {"hour": 1, "minute": 27}
